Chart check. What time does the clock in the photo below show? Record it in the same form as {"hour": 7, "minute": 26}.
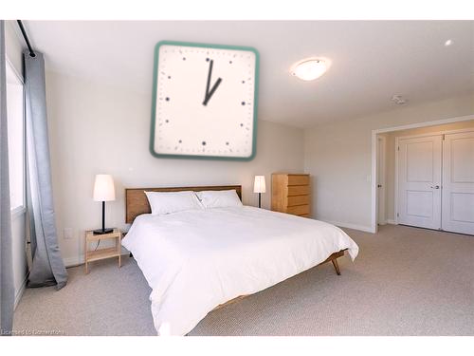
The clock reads {"hour": 1, "minute": 1}
